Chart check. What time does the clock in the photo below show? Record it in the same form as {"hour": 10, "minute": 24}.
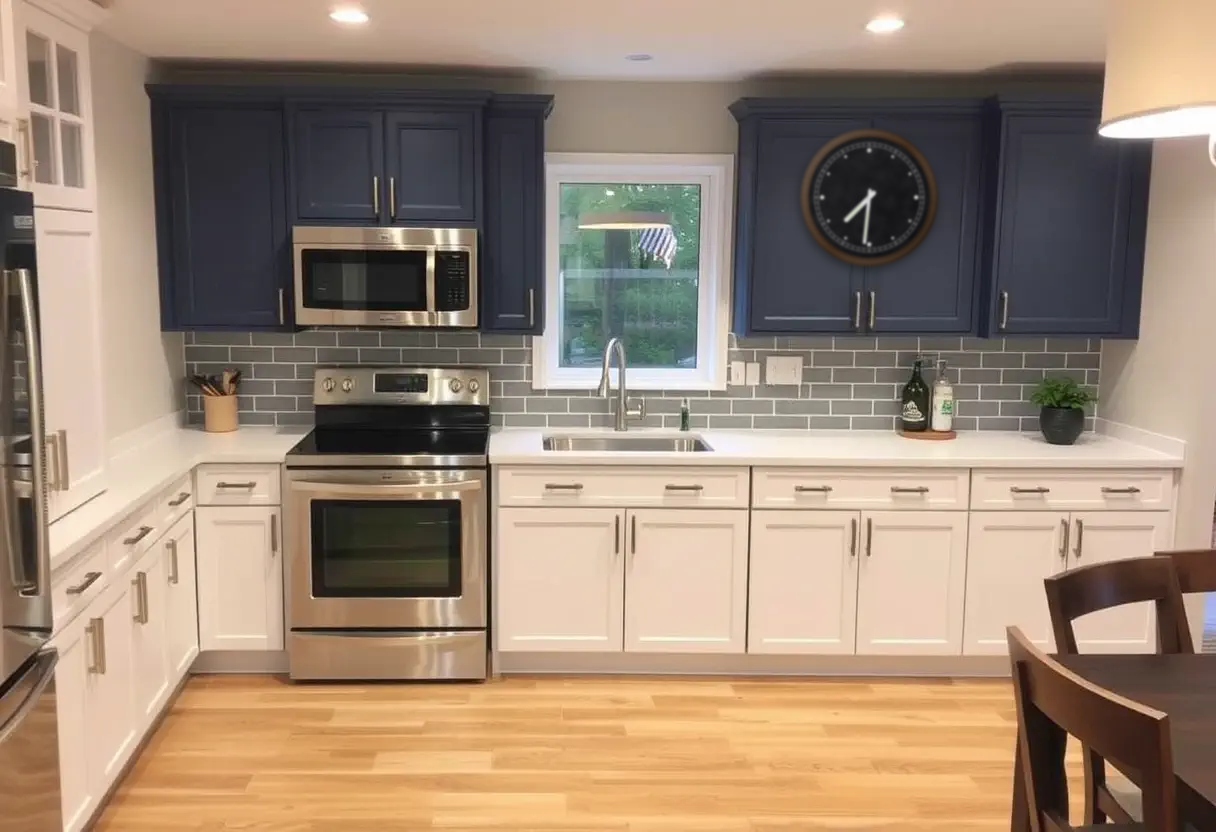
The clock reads {"hour": 7, "minute": 31}
